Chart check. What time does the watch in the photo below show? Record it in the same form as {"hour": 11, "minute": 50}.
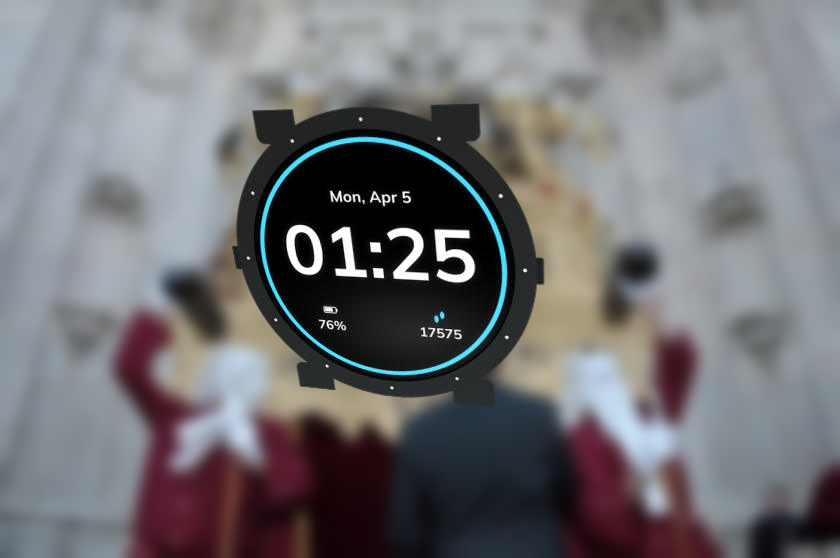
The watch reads {"hour": 1, "minute": 25}
